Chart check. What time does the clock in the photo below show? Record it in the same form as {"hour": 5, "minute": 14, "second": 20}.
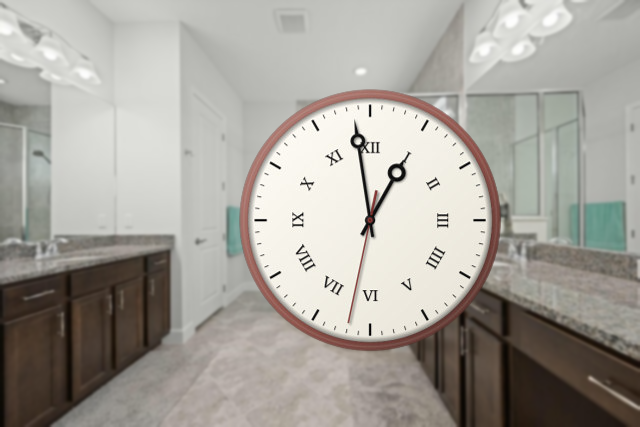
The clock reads {"hour": 12, "minute": 58, "second": 32}
